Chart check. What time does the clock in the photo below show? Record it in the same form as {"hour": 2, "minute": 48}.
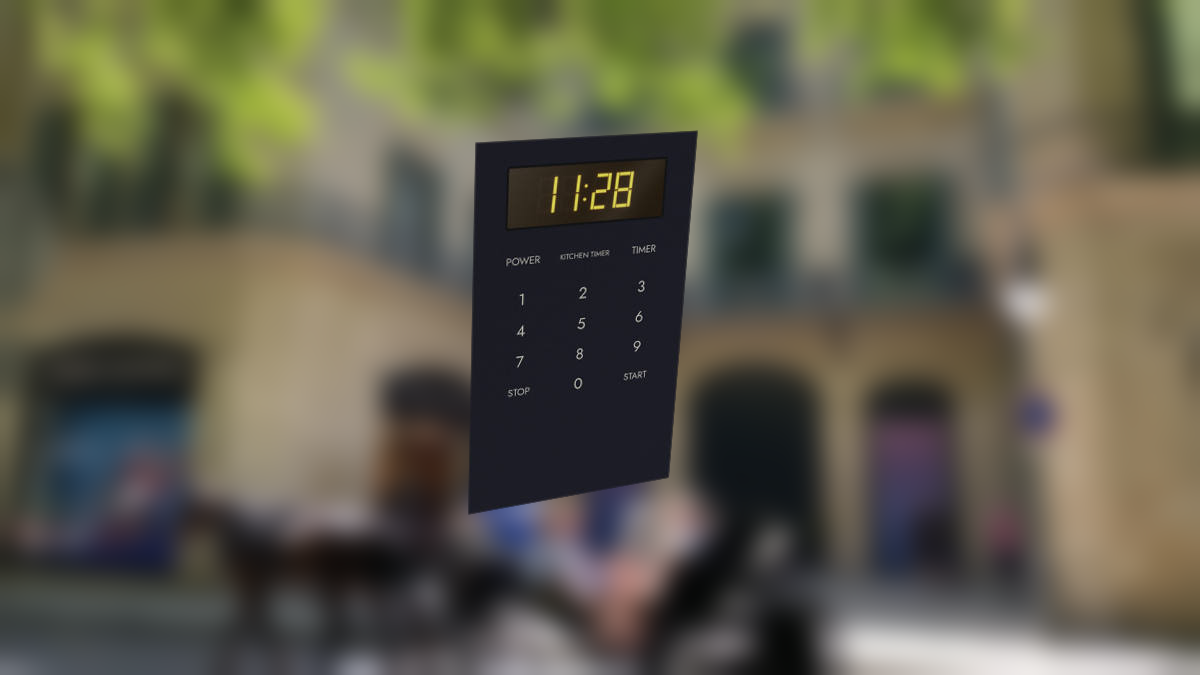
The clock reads {"hour": 11, "minute": 28}
